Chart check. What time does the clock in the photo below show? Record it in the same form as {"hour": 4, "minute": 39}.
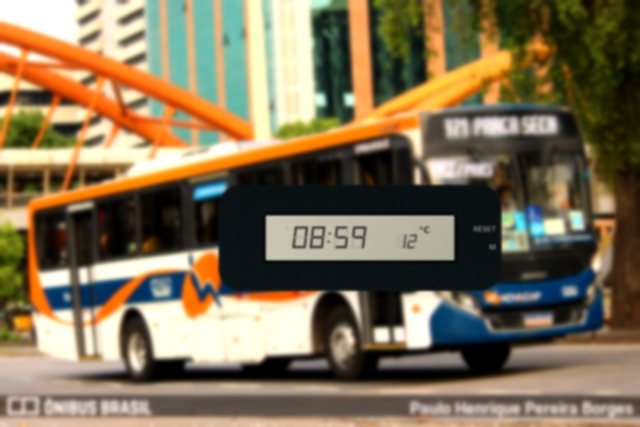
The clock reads {"hour": 8, "minute": 59}
